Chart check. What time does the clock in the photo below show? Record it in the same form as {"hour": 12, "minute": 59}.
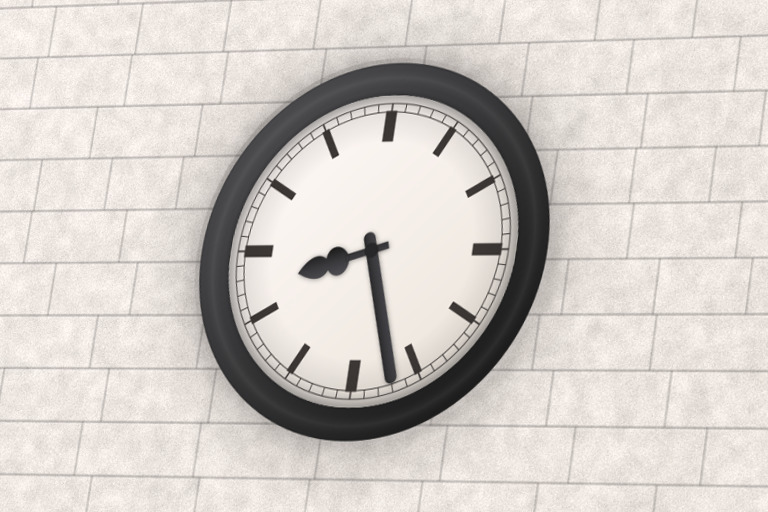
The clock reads {"hour": 8, "minute": 27}
